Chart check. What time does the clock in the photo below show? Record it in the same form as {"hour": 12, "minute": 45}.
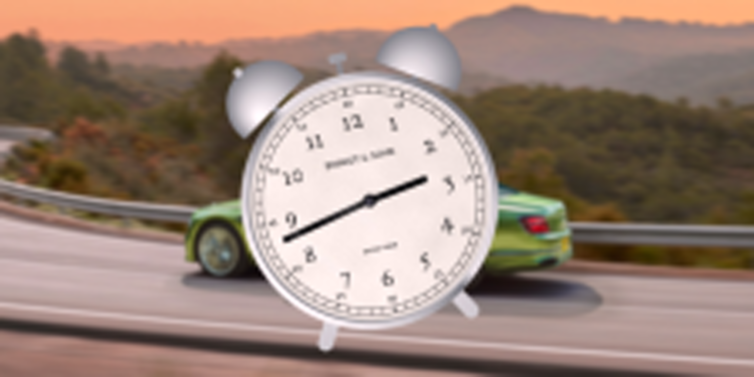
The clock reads {"hour": 2, "minute": 43}
